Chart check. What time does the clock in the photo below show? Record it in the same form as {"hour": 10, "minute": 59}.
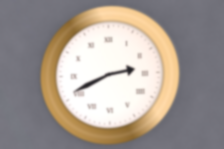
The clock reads {"hour": 2, "minute": 41}
